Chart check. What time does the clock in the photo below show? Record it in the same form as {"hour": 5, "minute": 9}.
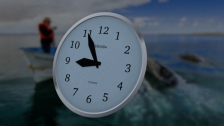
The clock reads {"hour": 8, "minute": 55}
